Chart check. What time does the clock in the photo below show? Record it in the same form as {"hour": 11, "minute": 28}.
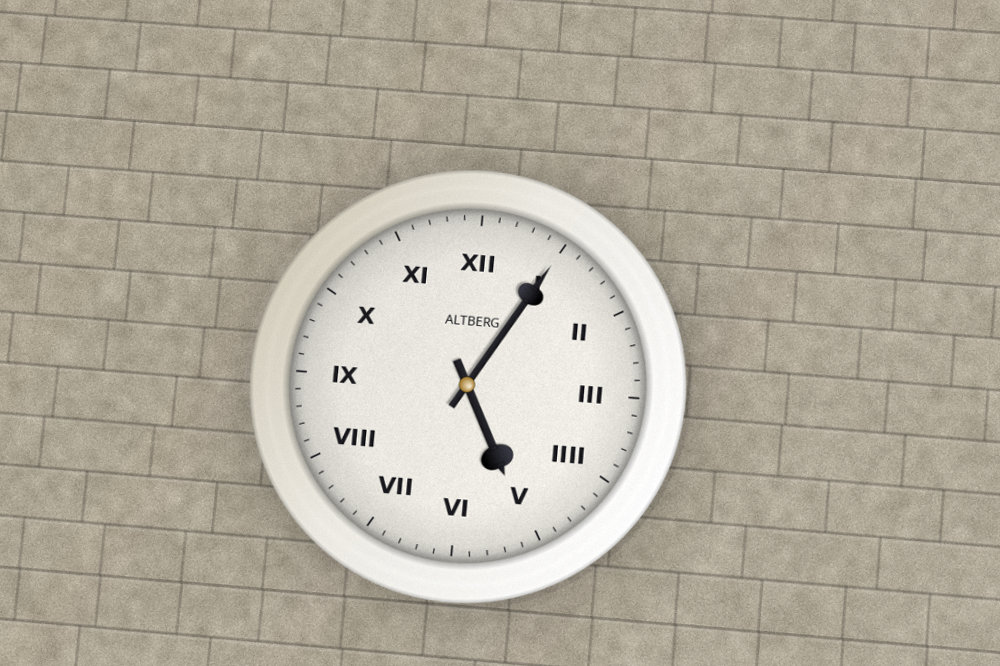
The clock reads {"hour": 5, "minute": 5}
